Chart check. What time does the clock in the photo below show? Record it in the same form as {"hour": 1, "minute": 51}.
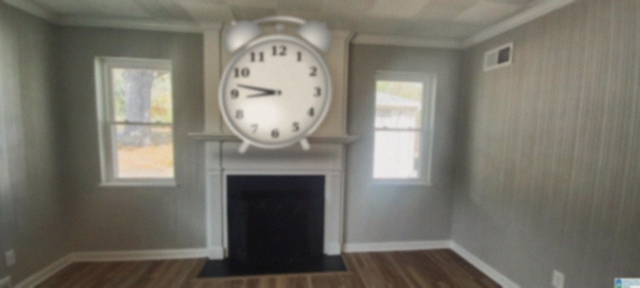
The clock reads {"hour": 8, "minute": 47}
